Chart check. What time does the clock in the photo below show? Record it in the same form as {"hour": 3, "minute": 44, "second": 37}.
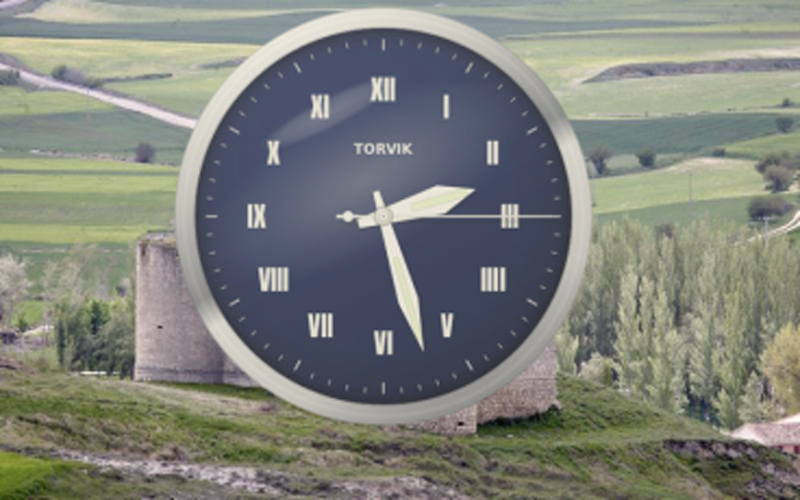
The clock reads {"hour": 2, "minute": 27, "second": 15}
